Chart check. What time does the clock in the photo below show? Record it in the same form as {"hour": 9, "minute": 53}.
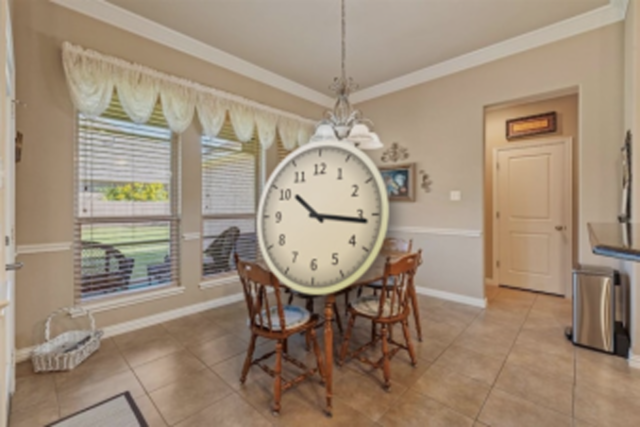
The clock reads {"hour": 10, "minute": 16}
